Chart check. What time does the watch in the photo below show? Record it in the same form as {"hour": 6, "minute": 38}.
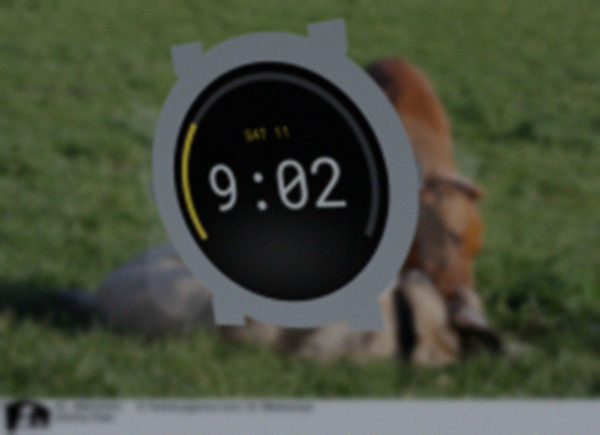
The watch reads {"hour": 9, "minute": 2}
